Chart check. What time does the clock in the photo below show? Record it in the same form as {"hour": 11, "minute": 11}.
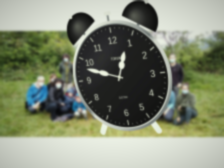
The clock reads {"hour": 12, "minute": 48}
